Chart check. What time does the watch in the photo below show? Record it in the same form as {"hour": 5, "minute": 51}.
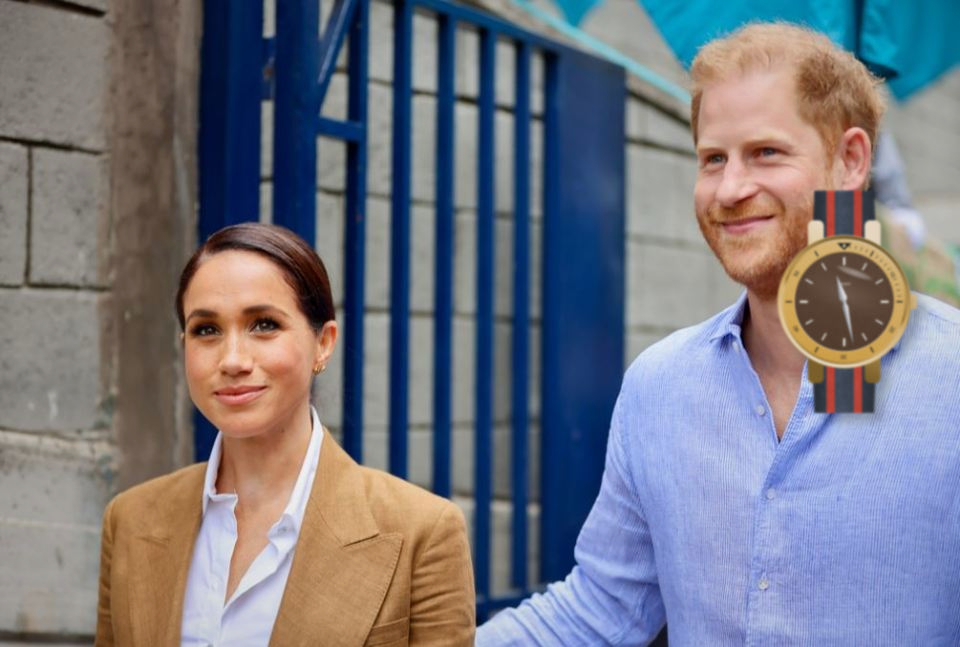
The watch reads {"hour": 11, "minute": 28}
